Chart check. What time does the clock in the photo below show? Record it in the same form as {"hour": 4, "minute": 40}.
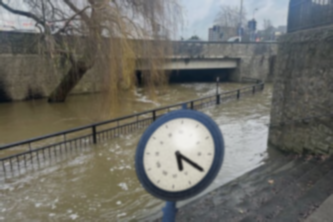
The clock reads {"hour": 5, "minute": 20}
